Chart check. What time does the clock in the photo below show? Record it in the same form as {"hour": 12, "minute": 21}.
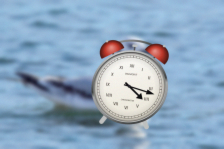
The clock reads {"hour": 4, "minute": 17}
